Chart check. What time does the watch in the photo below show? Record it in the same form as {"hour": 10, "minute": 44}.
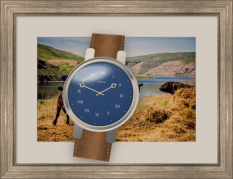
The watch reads {"hour": 1, "minute": 48}
